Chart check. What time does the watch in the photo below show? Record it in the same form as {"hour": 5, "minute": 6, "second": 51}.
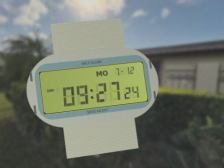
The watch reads {"hour": 9, "minute": 27, "second": 24}
